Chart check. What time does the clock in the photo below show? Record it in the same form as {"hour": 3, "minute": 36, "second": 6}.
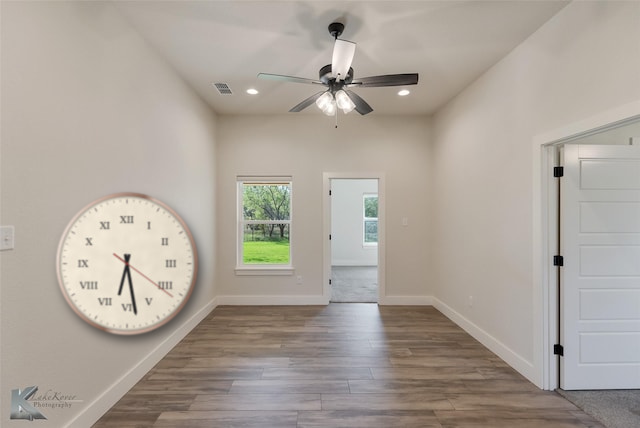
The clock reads {"hour": 6, "minute": 28, "second": 21}
